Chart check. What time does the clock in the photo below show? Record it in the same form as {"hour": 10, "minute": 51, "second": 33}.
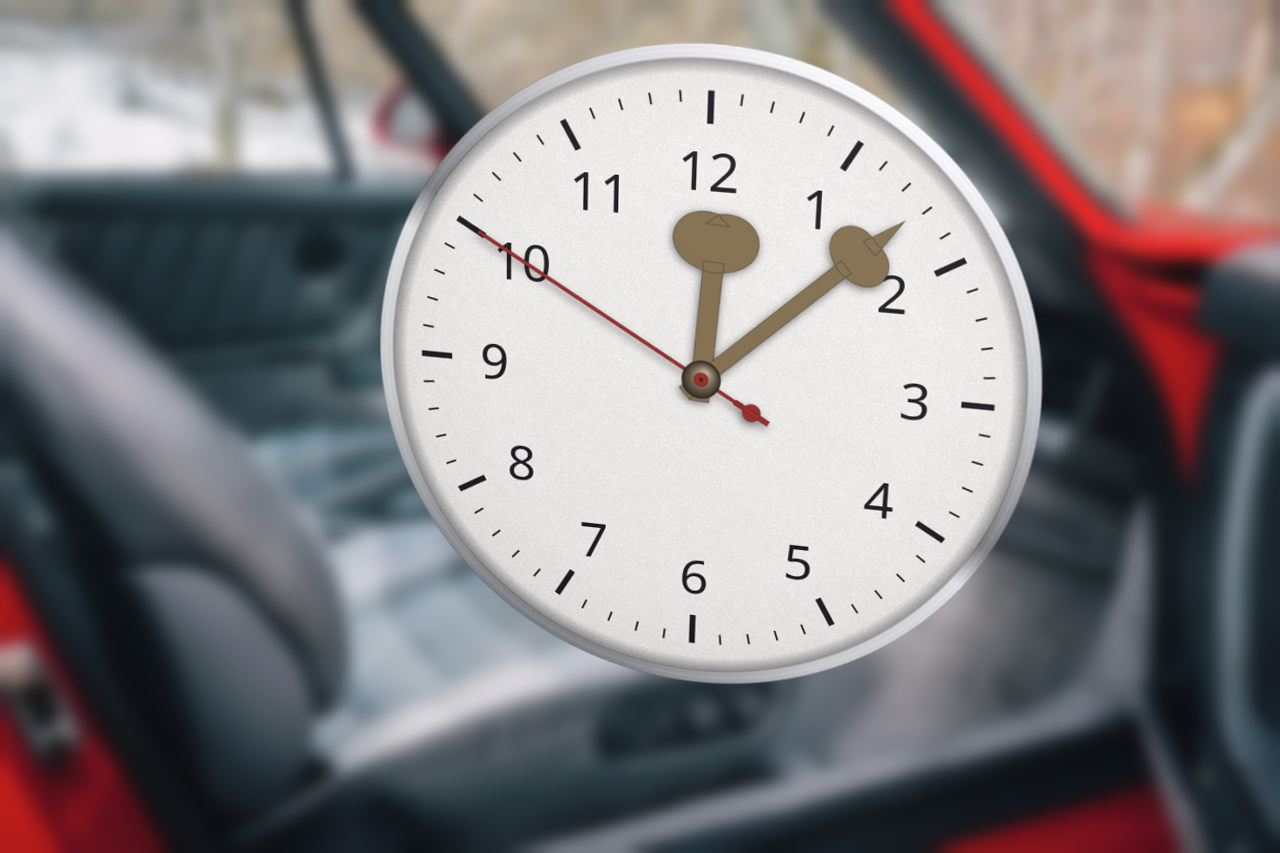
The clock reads {"hour": 12, "minute": 7, "second": 50}
